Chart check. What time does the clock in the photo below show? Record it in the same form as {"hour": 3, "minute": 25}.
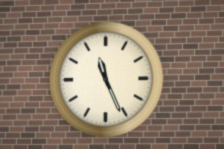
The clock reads {"hour": 11, "minute": 26}
